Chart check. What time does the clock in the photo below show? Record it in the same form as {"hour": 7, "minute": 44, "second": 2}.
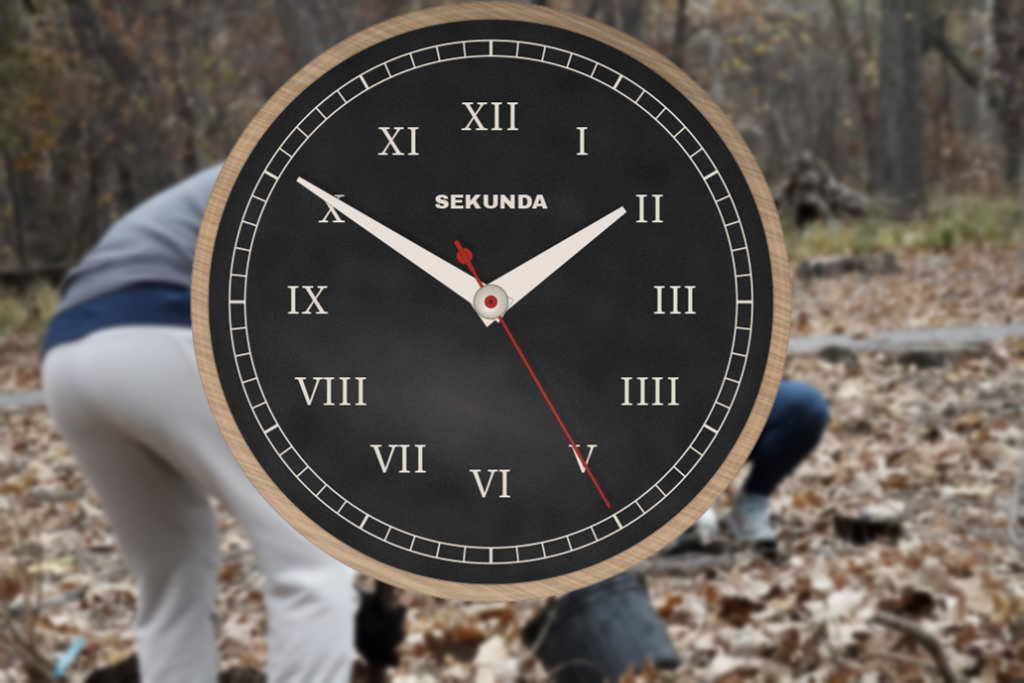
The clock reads {"hour": 1, "minute": 50, "second": 25}
